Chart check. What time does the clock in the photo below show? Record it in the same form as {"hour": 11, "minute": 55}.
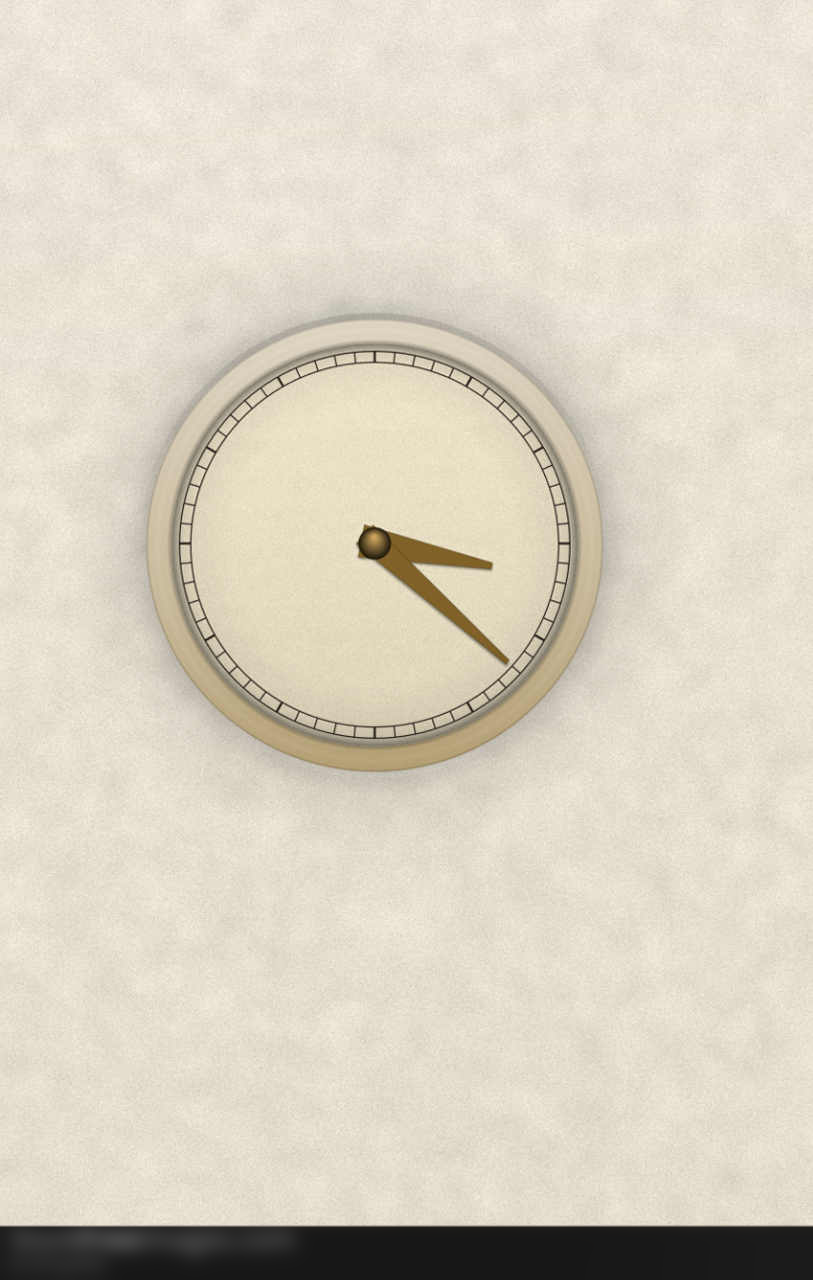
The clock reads {"hour": 3, "minute": 22}
